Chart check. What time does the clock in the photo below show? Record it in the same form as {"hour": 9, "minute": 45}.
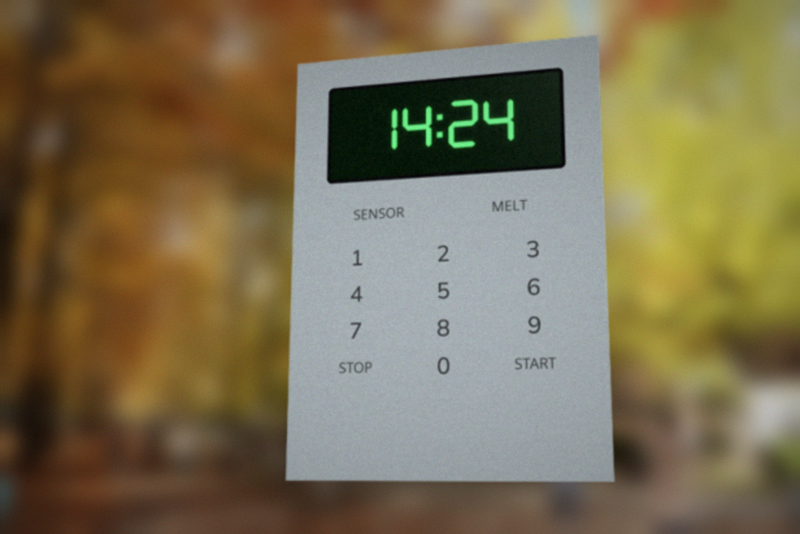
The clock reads {"hour": 14, "minute": 24}
